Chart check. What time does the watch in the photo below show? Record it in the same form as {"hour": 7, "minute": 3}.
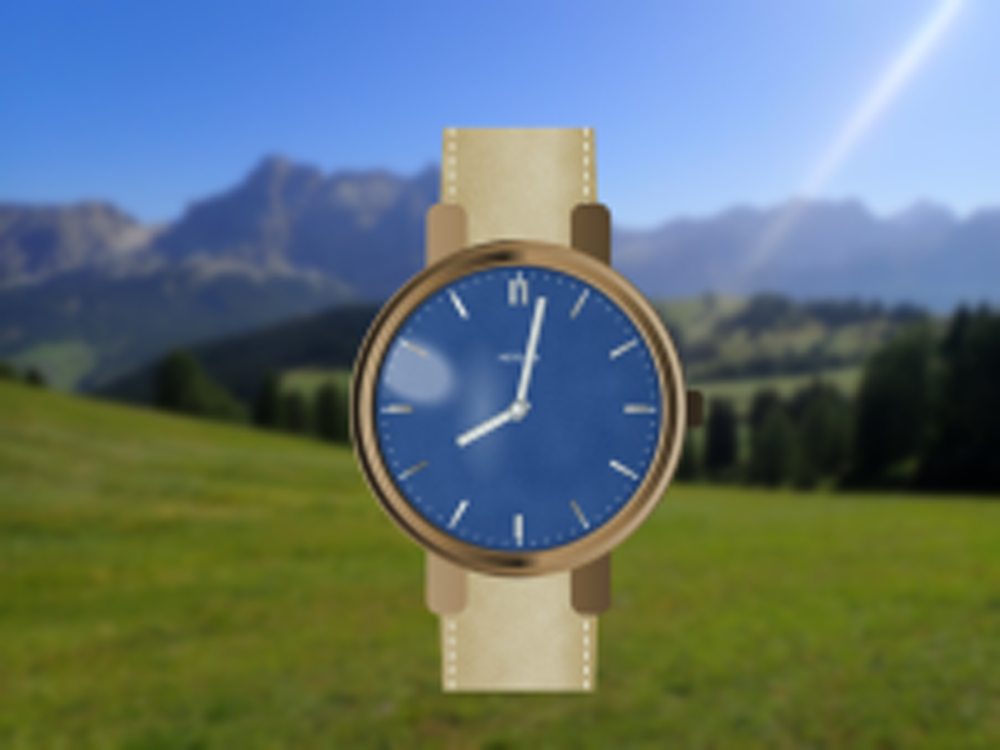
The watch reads {"hour": 8, "minute": 2}
